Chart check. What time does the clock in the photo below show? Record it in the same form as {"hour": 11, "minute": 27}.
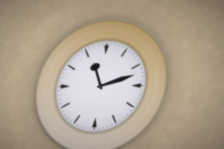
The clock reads {"hour": 11, "minute": 12}
